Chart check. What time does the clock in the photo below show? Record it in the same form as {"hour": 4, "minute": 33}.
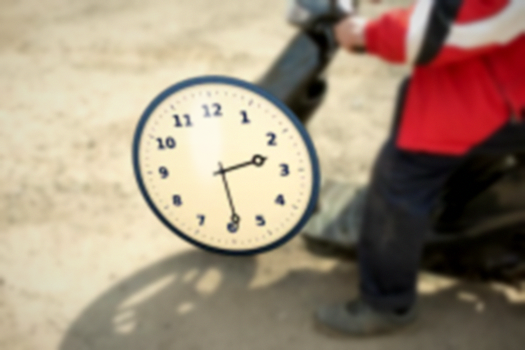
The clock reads {"hour": 2, "minute": 29}
